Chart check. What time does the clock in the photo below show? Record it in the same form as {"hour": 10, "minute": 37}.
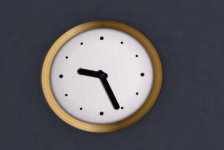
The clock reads {"hour": 9, "minute": 26}
